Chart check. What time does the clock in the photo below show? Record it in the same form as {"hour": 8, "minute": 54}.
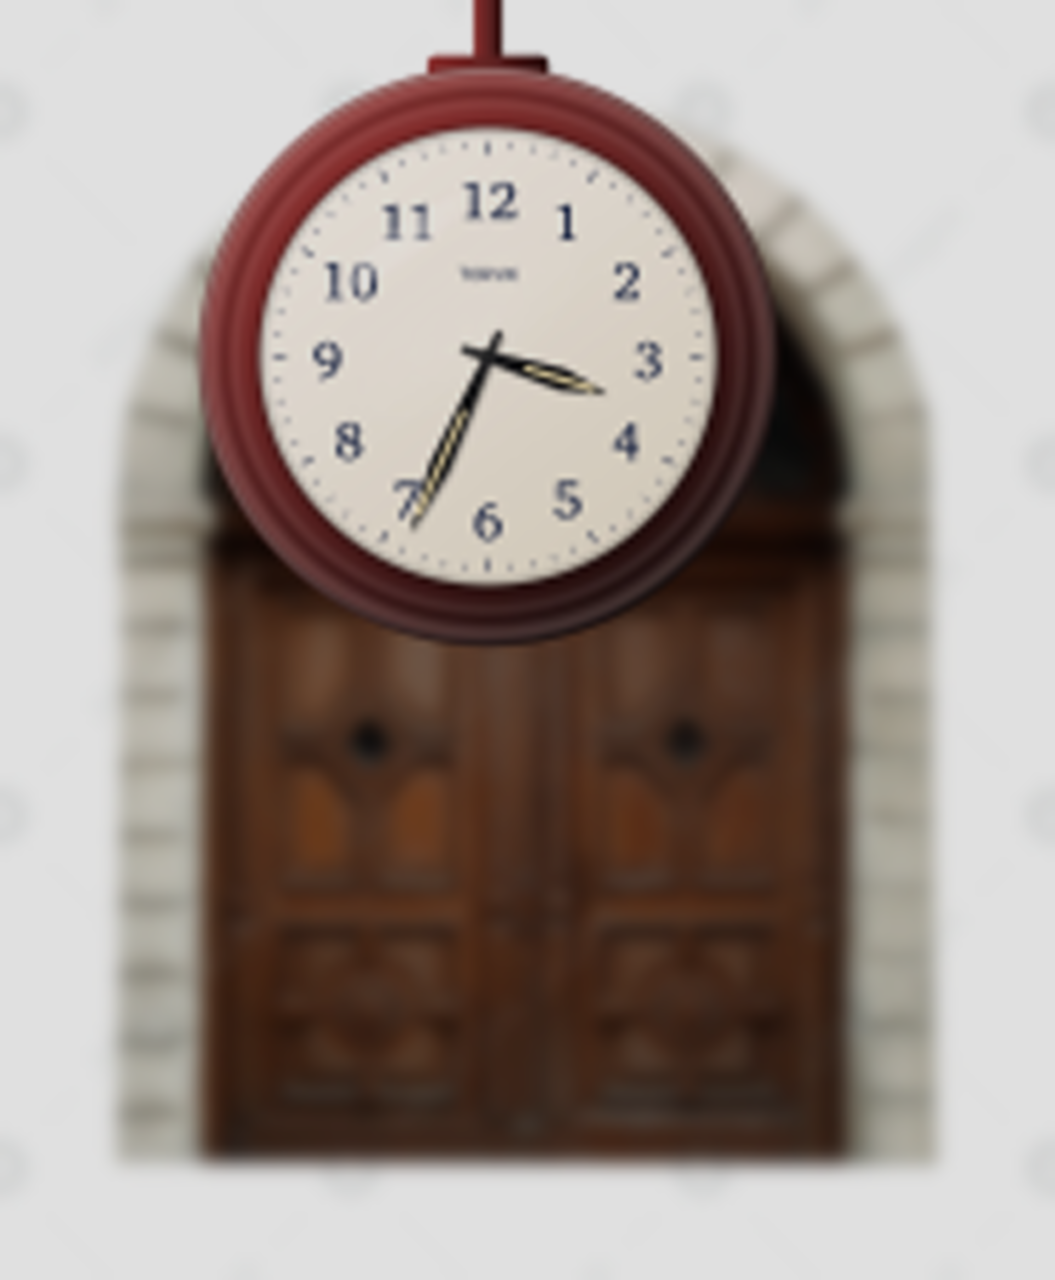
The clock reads {"hour": 3, "minute": 34}
